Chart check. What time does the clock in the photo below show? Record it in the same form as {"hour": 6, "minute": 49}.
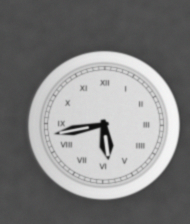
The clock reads {"hour": 5, "minute": 43}
